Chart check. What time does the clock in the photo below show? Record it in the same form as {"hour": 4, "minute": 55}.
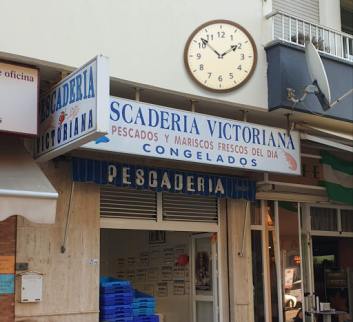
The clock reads {"hour": 1, "minute": 52}
